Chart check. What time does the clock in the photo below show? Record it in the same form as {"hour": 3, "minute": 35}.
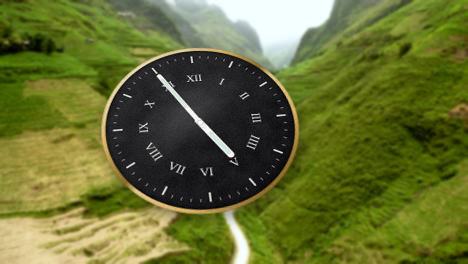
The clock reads {"hour": 4, "minute": 55}
